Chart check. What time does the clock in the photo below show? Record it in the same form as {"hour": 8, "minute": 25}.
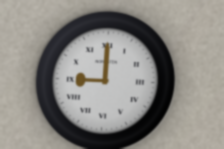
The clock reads {"hour": 9, "minute": 0}
